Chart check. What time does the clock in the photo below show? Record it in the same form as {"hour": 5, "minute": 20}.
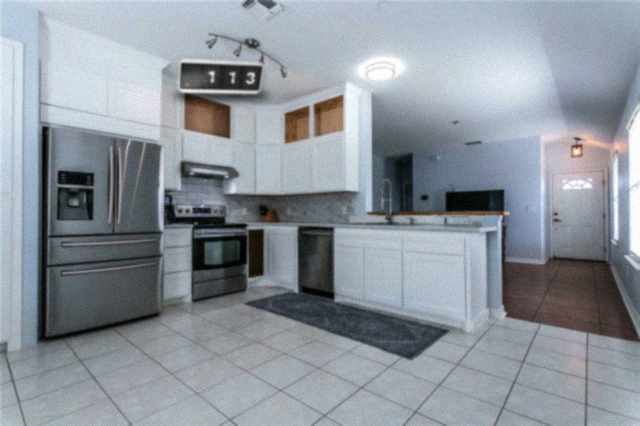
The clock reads {"hour": 1, "minute": 13}
